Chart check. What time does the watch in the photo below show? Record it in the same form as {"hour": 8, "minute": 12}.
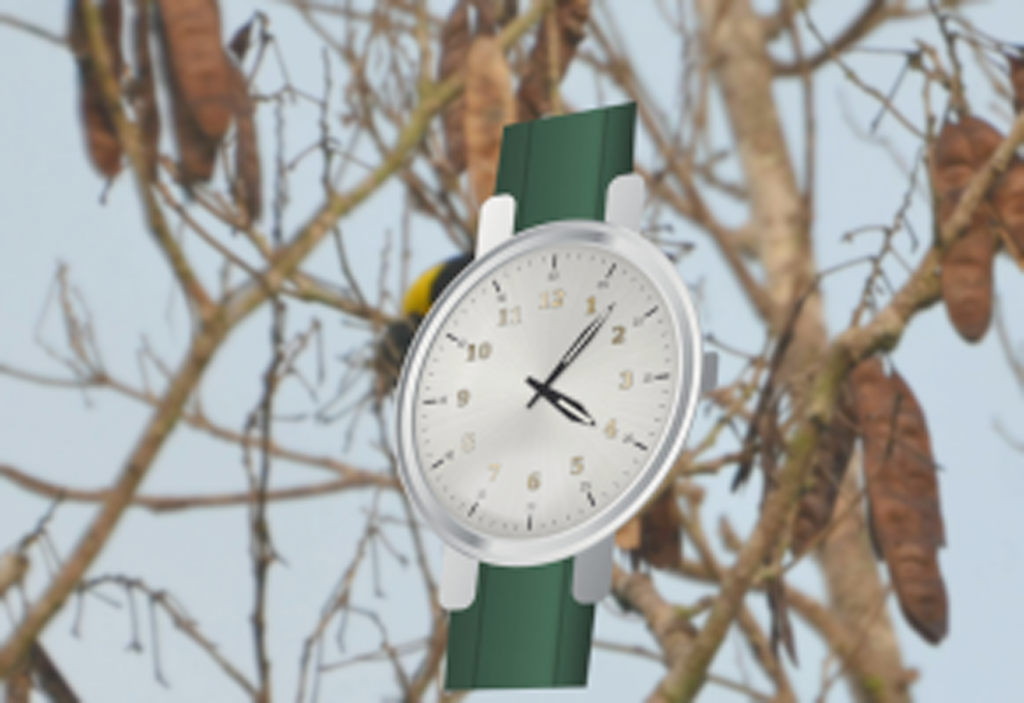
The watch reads {"hour": 4, "minute": 7}
